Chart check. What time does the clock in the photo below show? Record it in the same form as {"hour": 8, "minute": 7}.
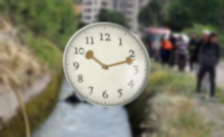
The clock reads {"hour": 10, "minute": 12}
